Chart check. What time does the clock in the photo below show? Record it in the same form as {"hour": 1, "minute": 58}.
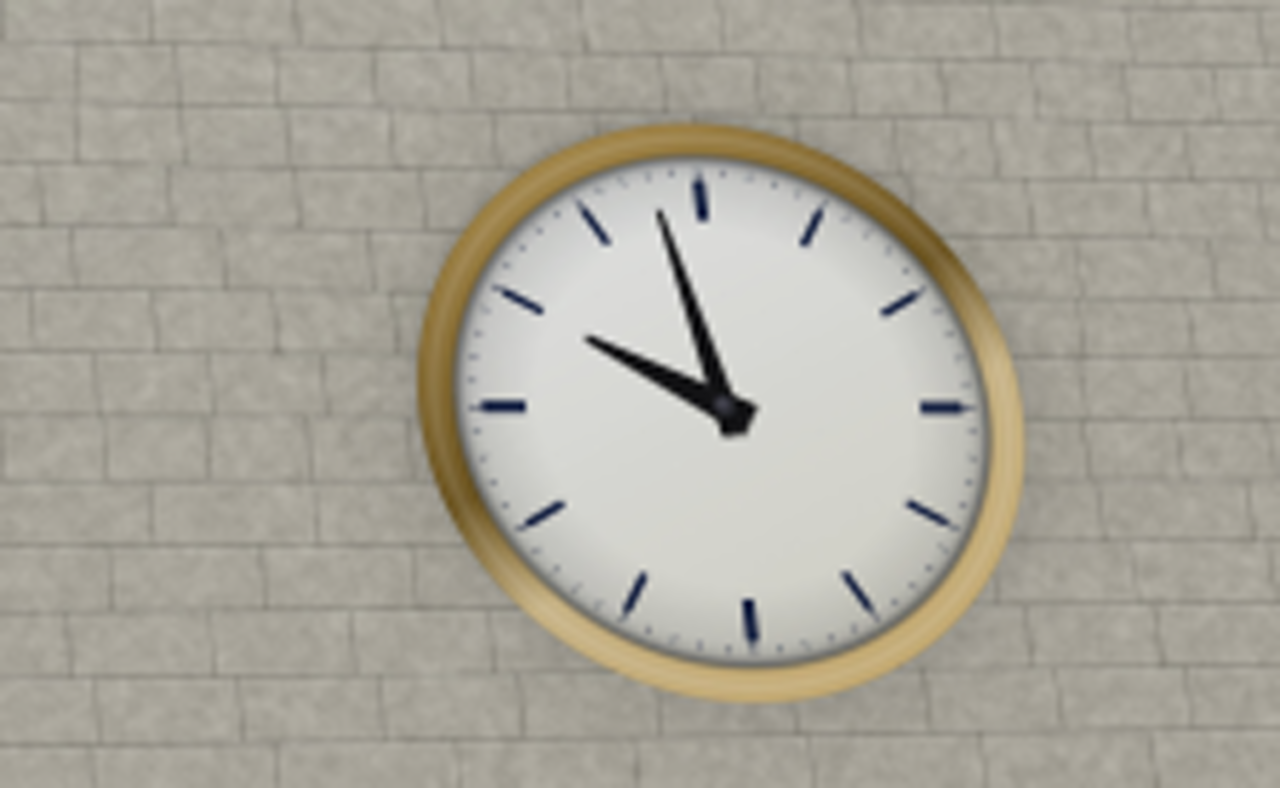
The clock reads {"hour": 9, "minute": 58}
